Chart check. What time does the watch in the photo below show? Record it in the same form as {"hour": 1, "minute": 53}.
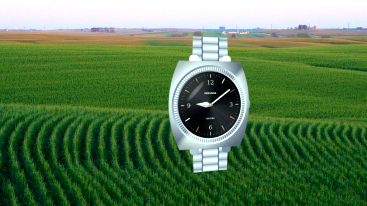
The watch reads {"hour": 9, "minute": 9}
